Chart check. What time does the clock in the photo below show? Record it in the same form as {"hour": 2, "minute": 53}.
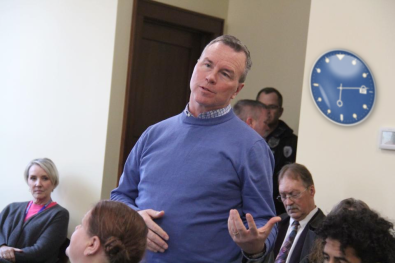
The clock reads {"hour": 6, "minute": 14}
